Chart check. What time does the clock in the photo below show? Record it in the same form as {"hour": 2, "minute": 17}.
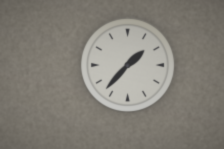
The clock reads {"hour": 1, "minute": 37}
